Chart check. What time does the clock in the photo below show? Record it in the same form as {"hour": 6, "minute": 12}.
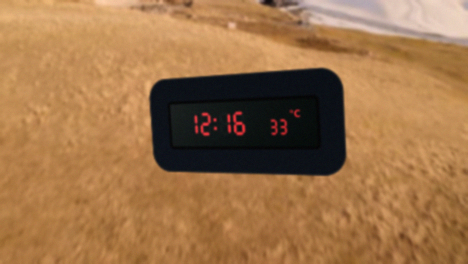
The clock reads {"hour": 12, "minute": 16}
